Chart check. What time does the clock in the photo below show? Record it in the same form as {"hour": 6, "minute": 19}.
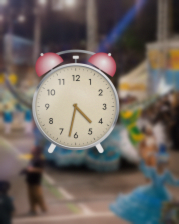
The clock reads {"hour": 4, "minute": 32}
